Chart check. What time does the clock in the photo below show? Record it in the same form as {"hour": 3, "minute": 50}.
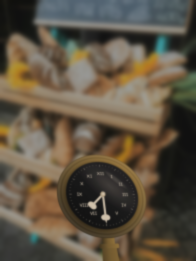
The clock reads {"hour": 7, "minute": 30}
